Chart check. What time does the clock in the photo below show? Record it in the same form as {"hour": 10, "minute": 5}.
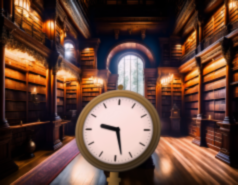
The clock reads {"hour": 9, "minute": 28}
